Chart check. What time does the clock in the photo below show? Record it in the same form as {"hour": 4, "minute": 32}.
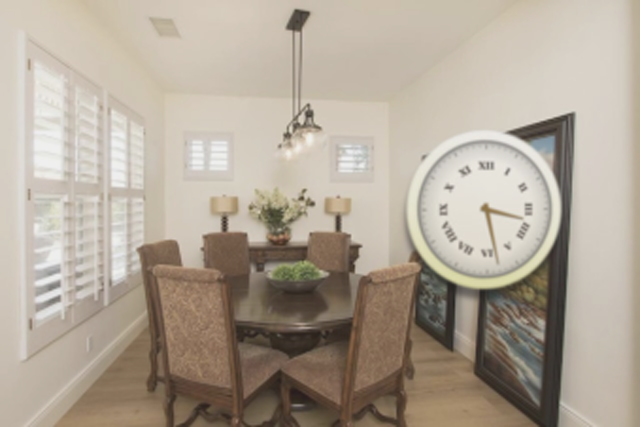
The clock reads {"hour": 3, "minute": 28}
